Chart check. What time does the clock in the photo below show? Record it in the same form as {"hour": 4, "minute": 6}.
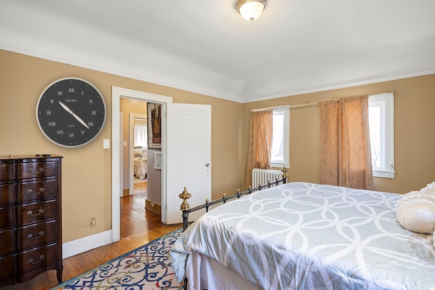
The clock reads {"hour": 10, "minute": 22}
